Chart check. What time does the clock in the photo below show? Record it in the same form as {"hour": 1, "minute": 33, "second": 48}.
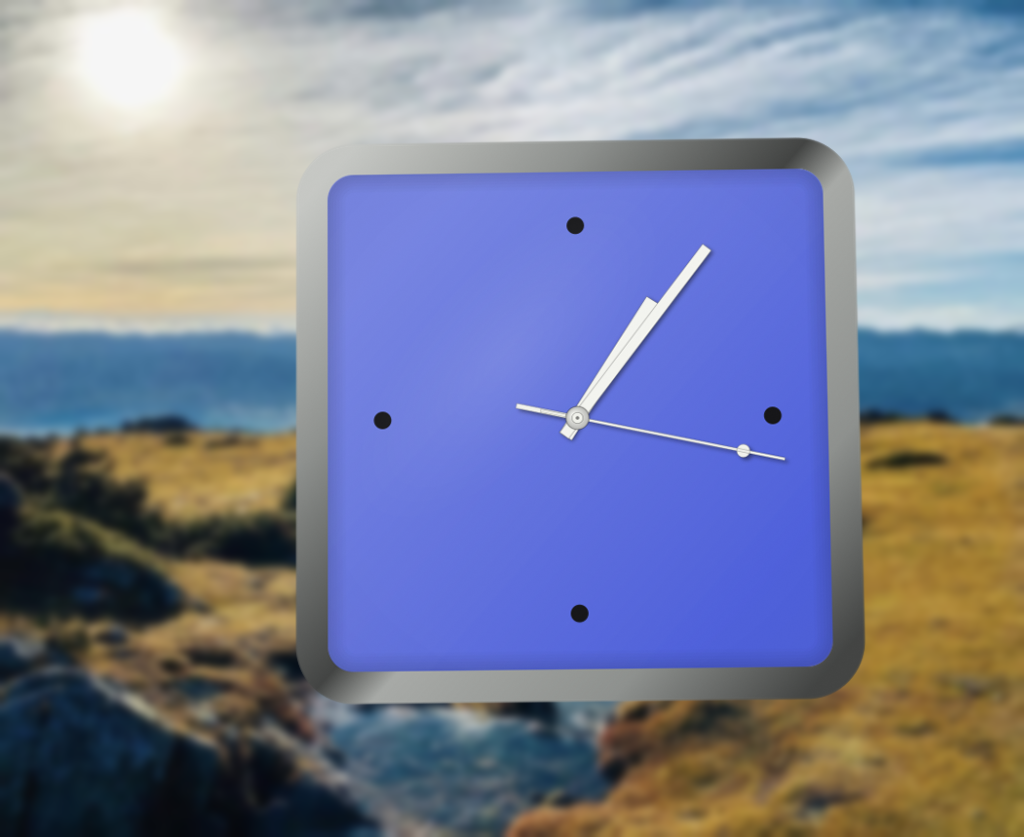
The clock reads {"hour": 1, "minute": 6, "second": 17}
